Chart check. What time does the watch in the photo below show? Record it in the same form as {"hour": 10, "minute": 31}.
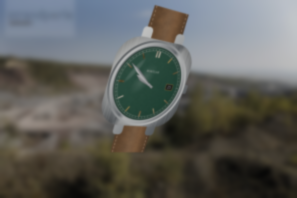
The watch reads {"hour": 9, "minute": 51}
